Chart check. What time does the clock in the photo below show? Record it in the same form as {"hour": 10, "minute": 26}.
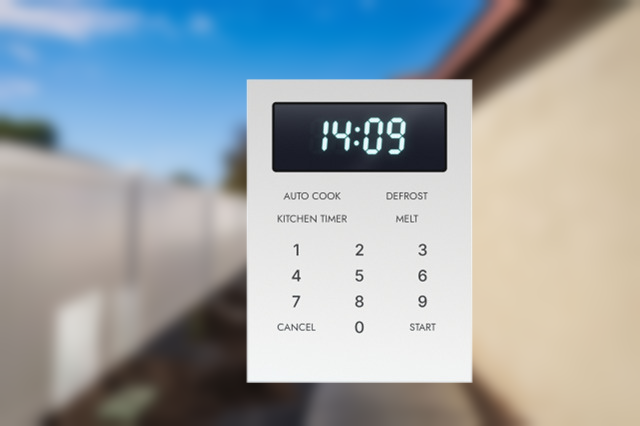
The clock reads {"hour": 14, "minute": 9}
